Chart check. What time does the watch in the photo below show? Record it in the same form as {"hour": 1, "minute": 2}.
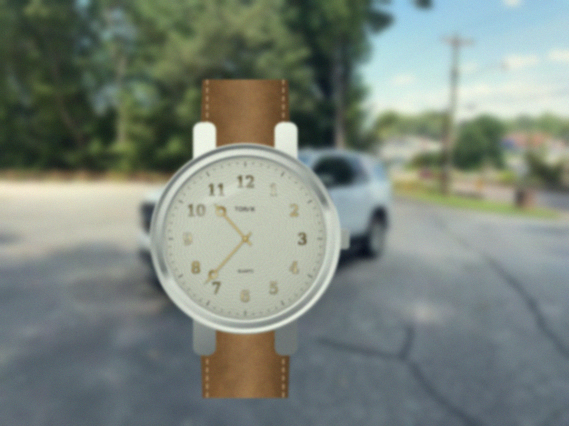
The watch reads {"hour": 10, "minute": 37}
